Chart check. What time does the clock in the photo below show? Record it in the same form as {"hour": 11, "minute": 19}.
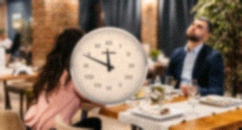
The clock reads {"hour": 11, "minute": 49}
